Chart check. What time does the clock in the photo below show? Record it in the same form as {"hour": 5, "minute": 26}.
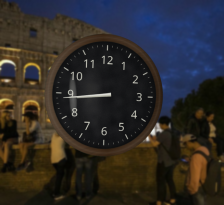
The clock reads {"hour": 8, "minute": 44}
